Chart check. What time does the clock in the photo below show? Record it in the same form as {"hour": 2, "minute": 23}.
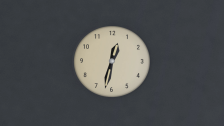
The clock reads {"hour": 12, "minute": 32}
